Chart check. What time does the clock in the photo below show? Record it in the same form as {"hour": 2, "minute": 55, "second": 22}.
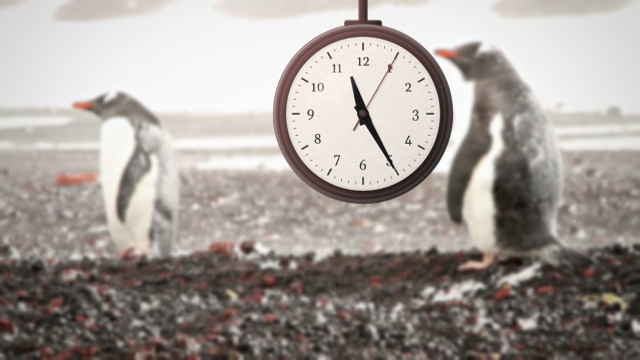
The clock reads {"hour": 11, "minute": 25, "second": 5}
